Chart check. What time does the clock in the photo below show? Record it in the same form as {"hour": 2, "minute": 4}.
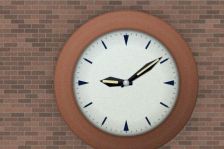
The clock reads {"hour": 9, "minute": 9}
